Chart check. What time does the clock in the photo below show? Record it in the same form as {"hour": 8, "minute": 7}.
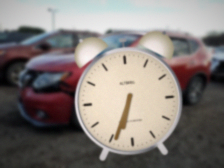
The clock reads {"hour": 6, "minute": 34}
